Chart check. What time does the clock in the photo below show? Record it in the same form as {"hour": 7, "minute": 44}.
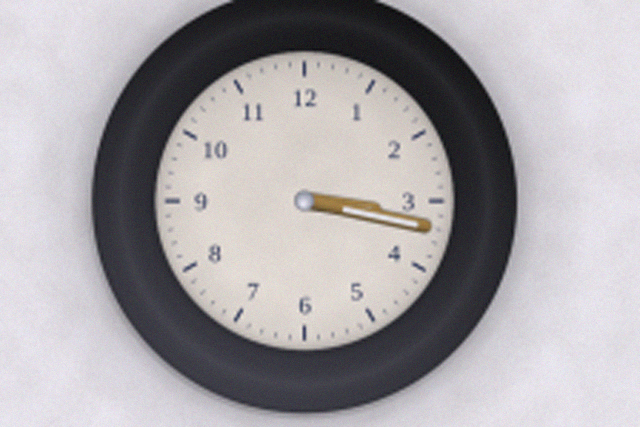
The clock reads {"hour": 3, "minute": 17}
